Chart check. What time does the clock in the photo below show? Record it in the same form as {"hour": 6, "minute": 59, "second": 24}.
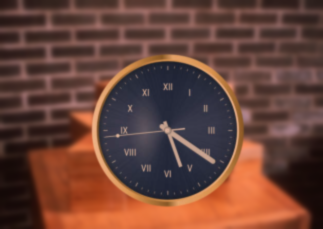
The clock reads {"hour": 5, "minute": 20, "second": 44}
